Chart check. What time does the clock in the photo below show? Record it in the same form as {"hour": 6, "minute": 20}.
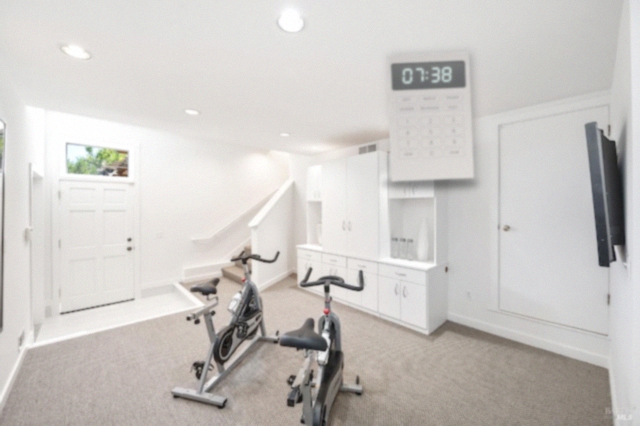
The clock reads {"hour": 7, "minute": 38}
